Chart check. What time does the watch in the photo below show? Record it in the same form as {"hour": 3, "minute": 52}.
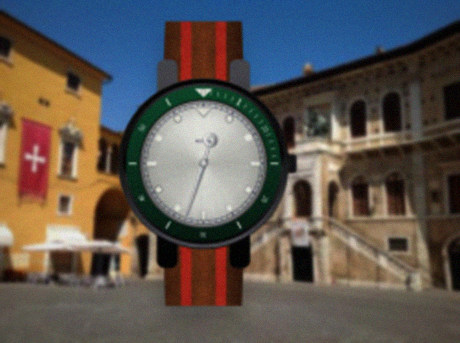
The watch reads {"hour": 12, "minute": 33}
